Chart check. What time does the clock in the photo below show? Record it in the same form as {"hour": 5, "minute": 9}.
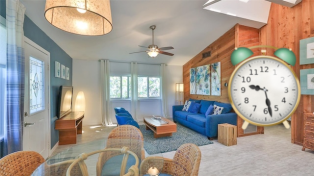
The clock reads {"hour": 9, "minute": 28}
